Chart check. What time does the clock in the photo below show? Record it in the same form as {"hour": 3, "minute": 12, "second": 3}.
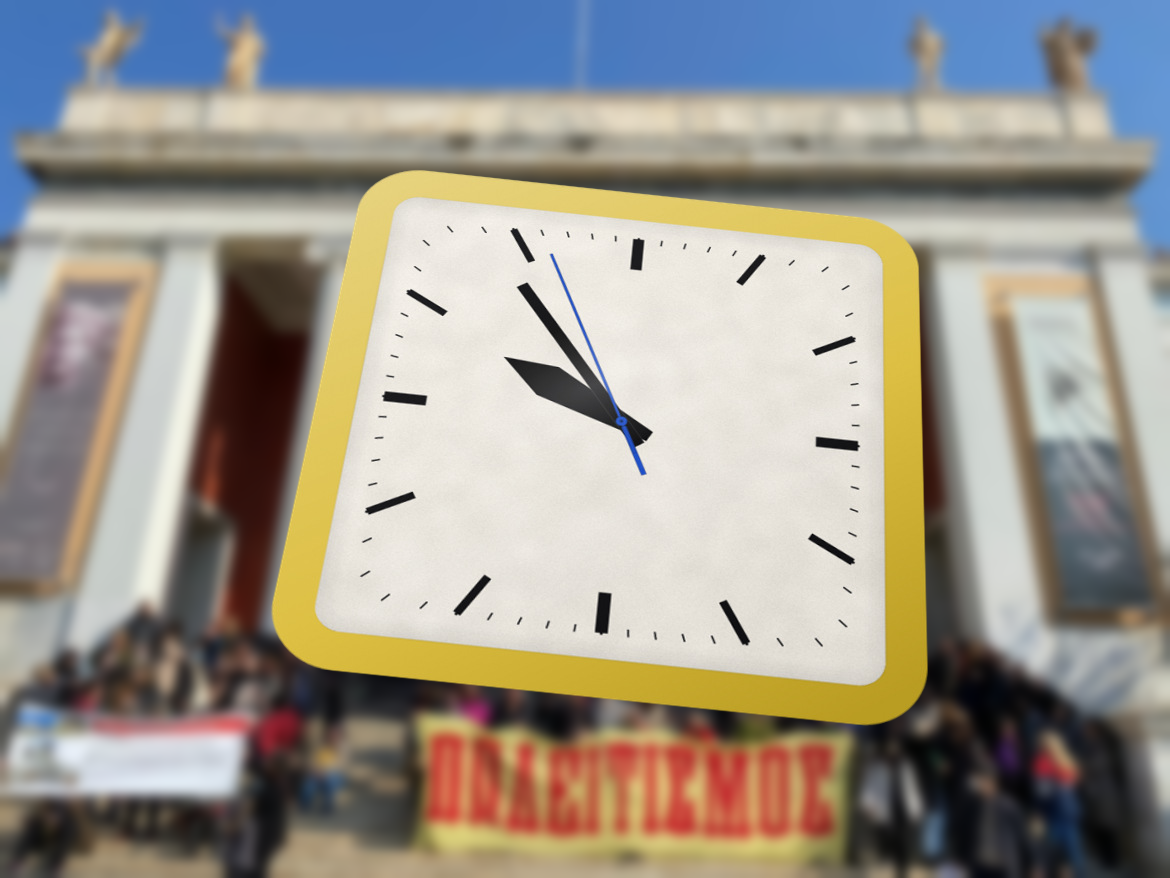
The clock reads {"hour": 9, "minute": 53, "second": 56}
